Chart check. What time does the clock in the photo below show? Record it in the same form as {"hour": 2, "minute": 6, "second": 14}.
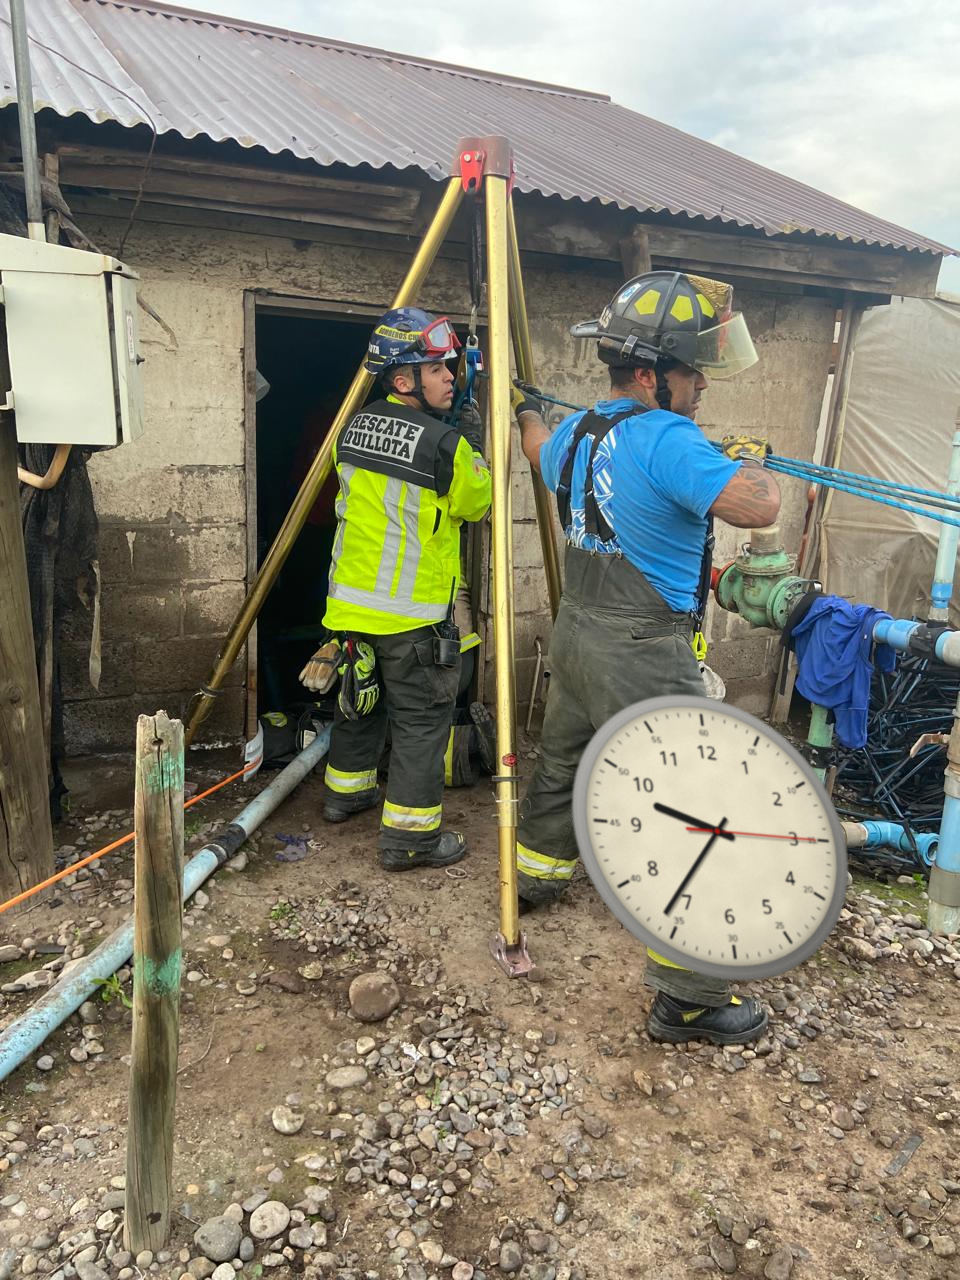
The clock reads {"hour": 9, "minute": 36, "second": 15}
